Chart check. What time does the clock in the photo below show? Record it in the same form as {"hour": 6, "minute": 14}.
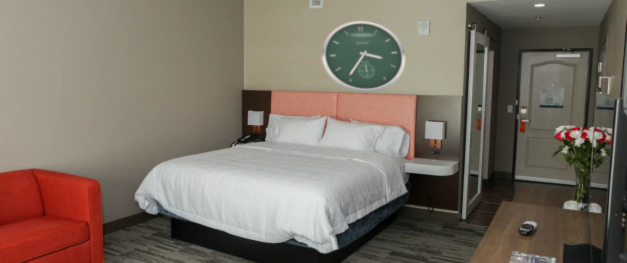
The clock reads {"hour": 3, "minute": 36}
